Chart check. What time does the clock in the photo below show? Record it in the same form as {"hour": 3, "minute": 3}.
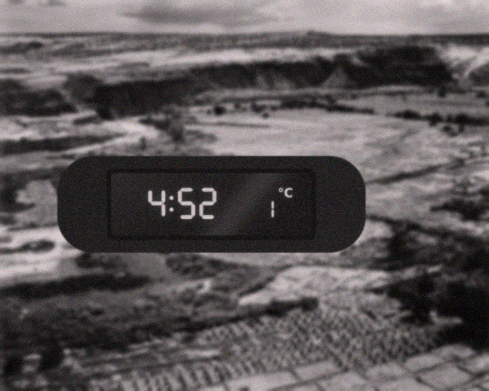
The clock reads {"hour": 4, "minute": 52}
